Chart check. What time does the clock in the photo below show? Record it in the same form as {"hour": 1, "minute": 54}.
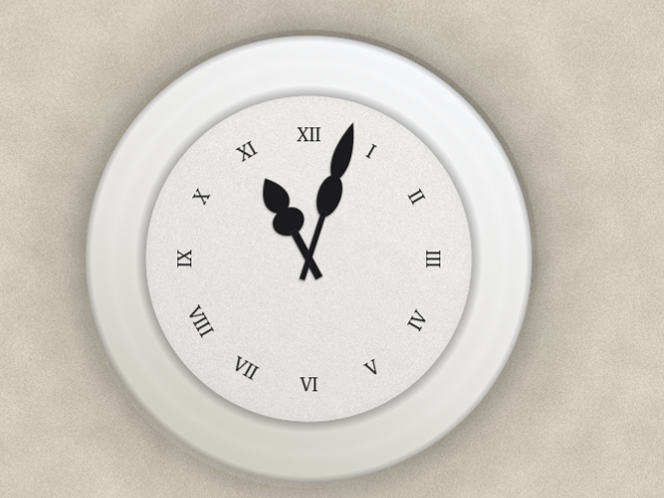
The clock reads {"hour": 11, "minute": 3}
